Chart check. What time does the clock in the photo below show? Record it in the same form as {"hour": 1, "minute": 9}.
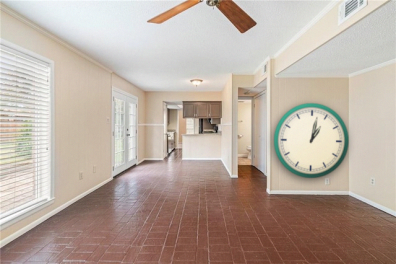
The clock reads {"hour": 1, "minute": 2}
